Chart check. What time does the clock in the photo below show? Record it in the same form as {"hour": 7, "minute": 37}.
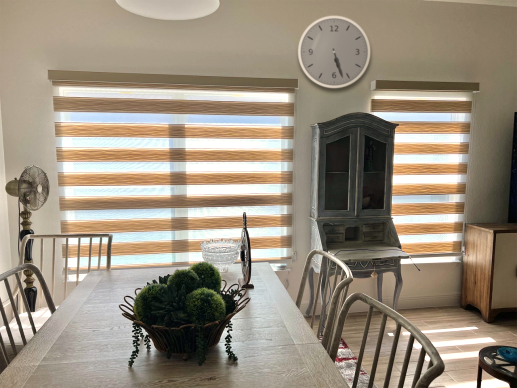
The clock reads {"hour": 5, "minute": 27}
